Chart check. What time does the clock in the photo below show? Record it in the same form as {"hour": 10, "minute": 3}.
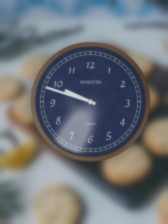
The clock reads {"hour": 9, "minute": 48}
